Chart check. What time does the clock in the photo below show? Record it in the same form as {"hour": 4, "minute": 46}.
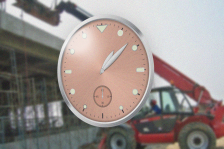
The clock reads {"hour": 1, "minute": 8}
